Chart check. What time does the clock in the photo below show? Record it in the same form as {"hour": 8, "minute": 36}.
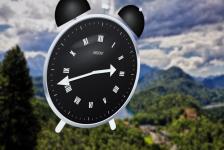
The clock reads {"hour": 2, "minute": 42}
